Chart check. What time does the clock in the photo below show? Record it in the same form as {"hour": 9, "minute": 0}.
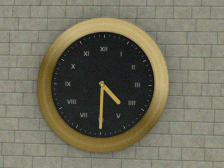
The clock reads {"hour": 4, "minute": 30}
